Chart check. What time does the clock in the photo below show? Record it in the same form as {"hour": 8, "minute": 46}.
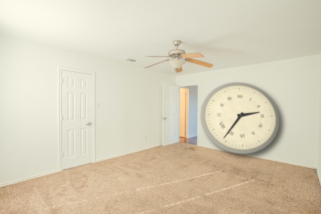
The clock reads {"hour": 2, "minute": 36}
